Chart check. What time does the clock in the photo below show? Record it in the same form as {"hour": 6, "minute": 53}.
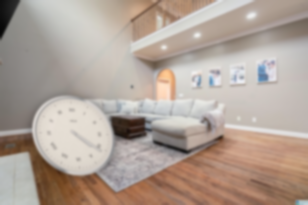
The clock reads {"hour": 4, "minute": 21}
